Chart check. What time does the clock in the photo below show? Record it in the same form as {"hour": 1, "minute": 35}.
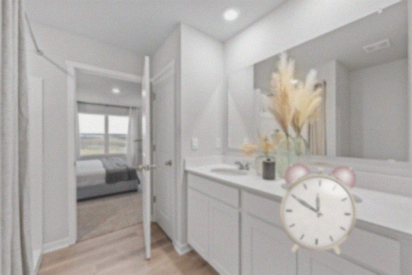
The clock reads {"hour": 11, "minute": 50}
